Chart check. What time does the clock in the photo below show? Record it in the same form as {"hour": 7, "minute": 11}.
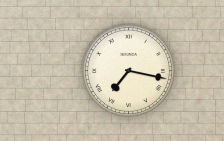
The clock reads {"hour": 7, "minute": 17}
